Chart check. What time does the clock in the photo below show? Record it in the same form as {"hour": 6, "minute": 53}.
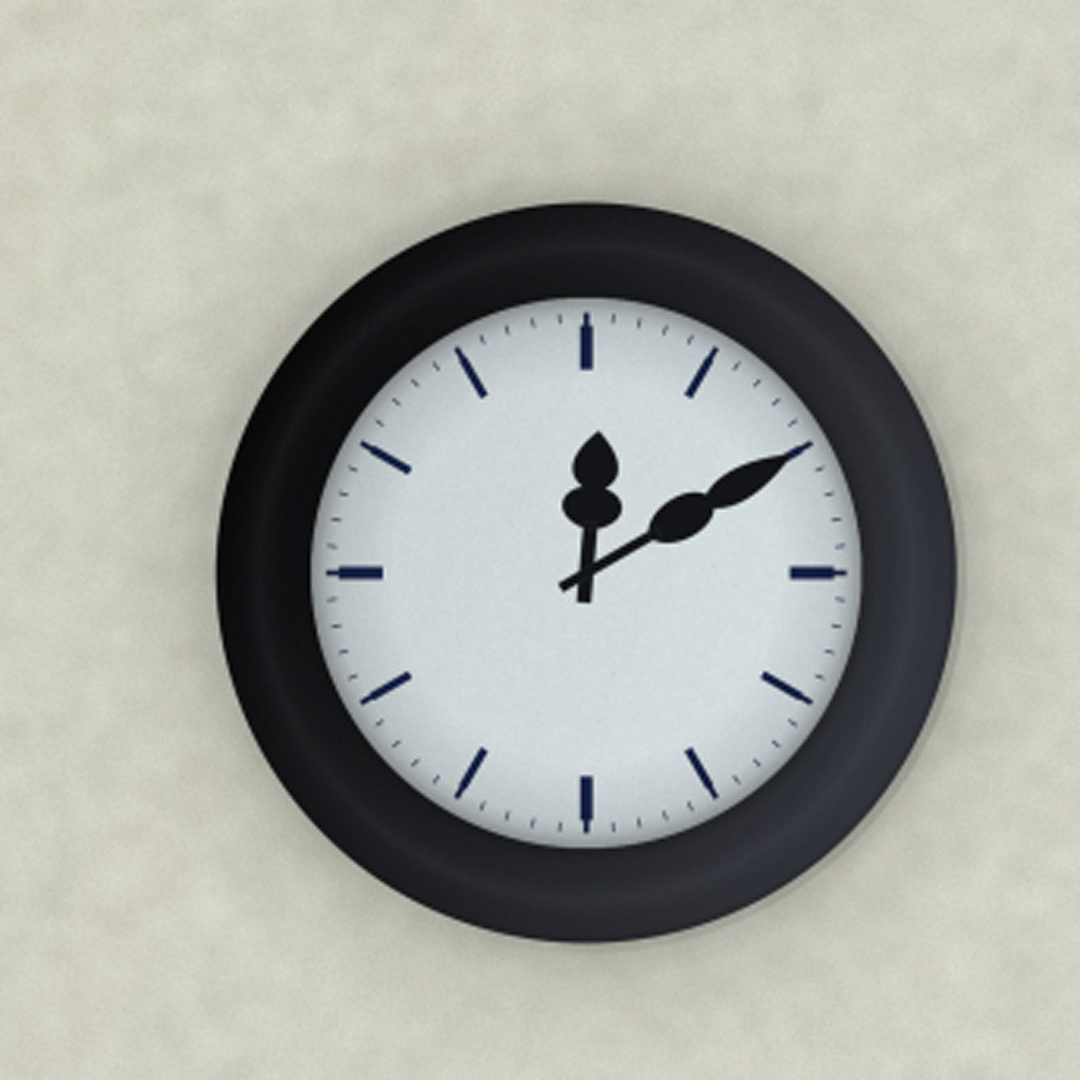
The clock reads {"hour": 12, "minute": 10}
